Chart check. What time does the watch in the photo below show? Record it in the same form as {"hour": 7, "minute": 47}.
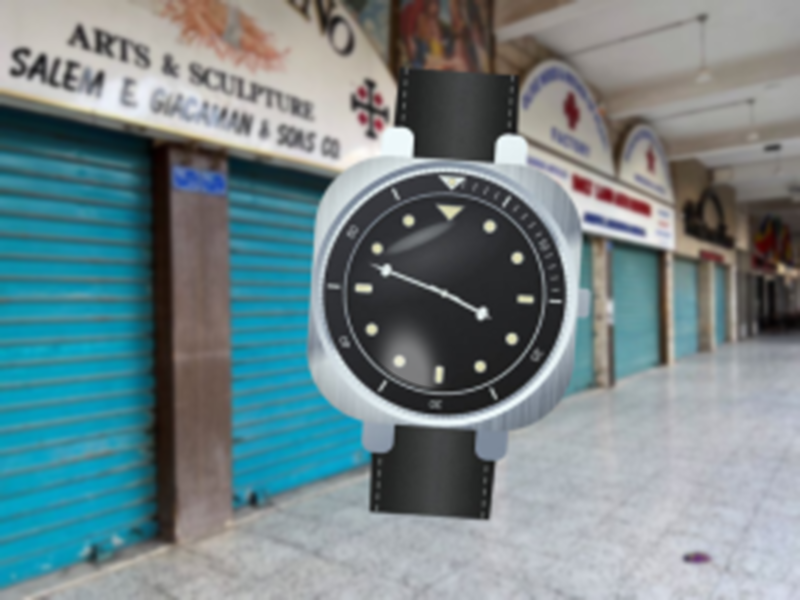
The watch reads {"hour": 3, "minute": 48}
